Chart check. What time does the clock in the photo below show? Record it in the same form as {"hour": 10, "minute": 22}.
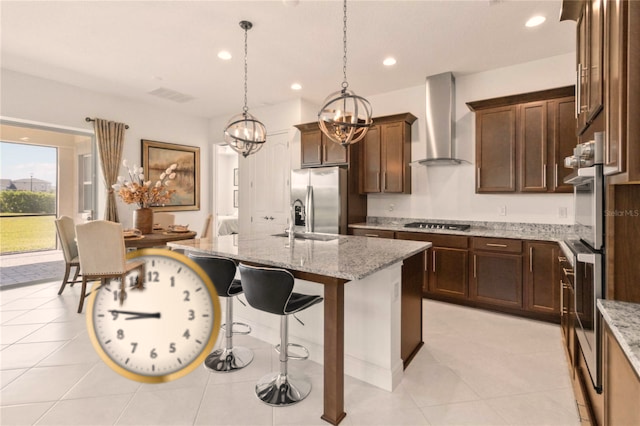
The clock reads {"hour": 8, "minute": 46}
